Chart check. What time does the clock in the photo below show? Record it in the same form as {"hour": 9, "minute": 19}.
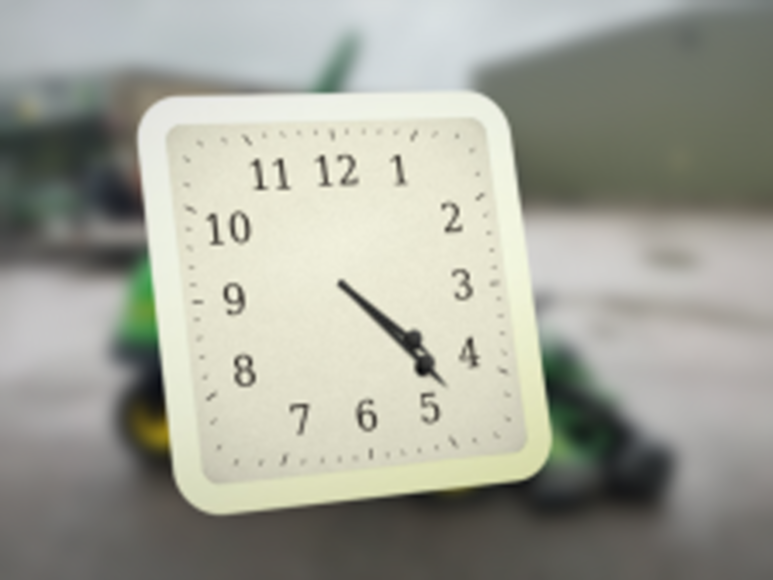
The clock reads {"hour": 4, "minute": 23}
